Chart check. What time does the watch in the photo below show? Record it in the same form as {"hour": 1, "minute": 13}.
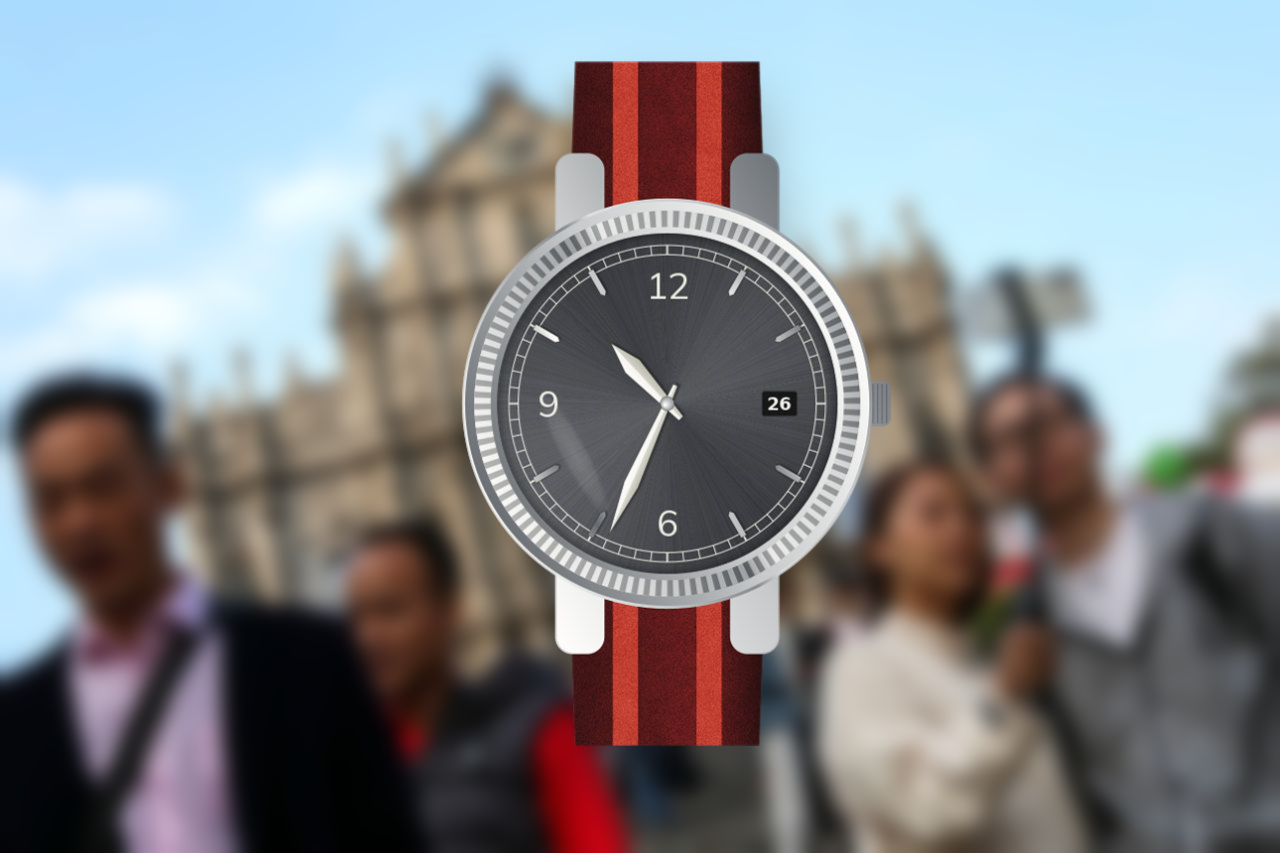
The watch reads {"hour": 10, "minute": 34}
